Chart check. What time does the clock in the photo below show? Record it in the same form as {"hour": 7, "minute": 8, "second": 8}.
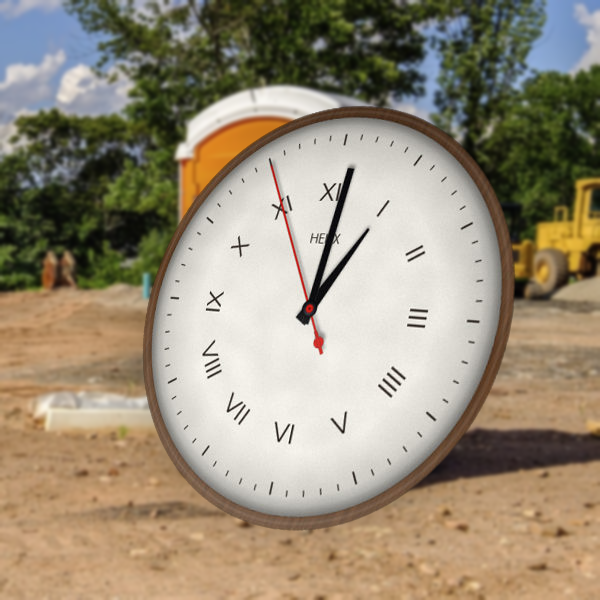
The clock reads {"hour": 1, "minute": 0, "second": 55}
